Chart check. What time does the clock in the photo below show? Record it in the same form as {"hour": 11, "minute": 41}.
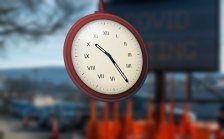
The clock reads {"hour": 10, "minute": 25}
